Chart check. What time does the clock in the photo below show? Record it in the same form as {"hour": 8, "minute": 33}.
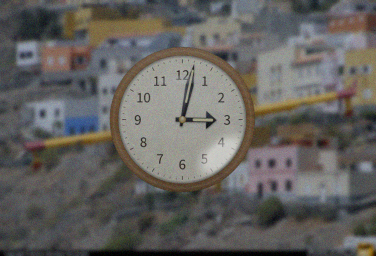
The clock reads {"hour": 3, "minute": 2}
